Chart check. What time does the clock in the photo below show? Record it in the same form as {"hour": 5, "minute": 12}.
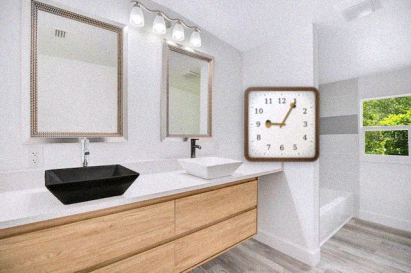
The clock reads {"hour": 9, "minute": 5}
